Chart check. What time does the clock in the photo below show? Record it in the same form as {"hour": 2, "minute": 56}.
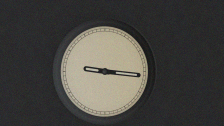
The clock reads {"hour": 9, "minute": 16}
